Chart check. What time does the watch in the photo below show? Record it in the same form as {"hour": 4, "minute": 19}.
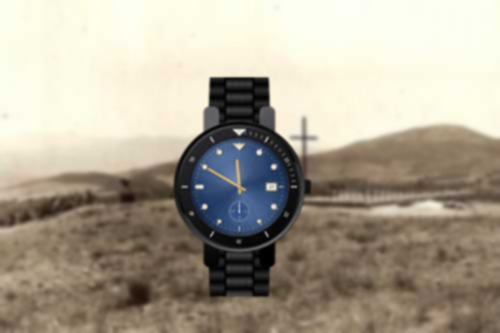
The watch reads {"hour": 11, "minute": 50}
